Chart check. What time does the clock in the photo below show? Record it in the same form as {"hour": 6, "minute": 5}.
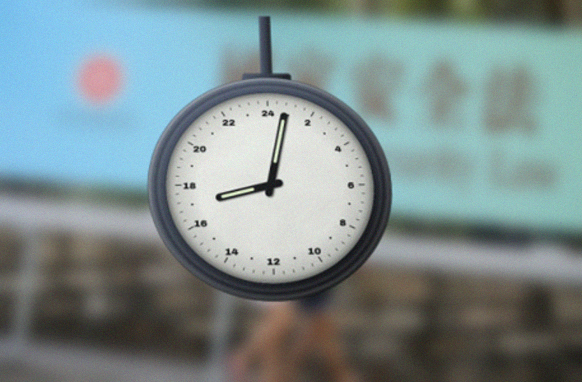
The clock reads {"hour": 17, "minute": 2}
